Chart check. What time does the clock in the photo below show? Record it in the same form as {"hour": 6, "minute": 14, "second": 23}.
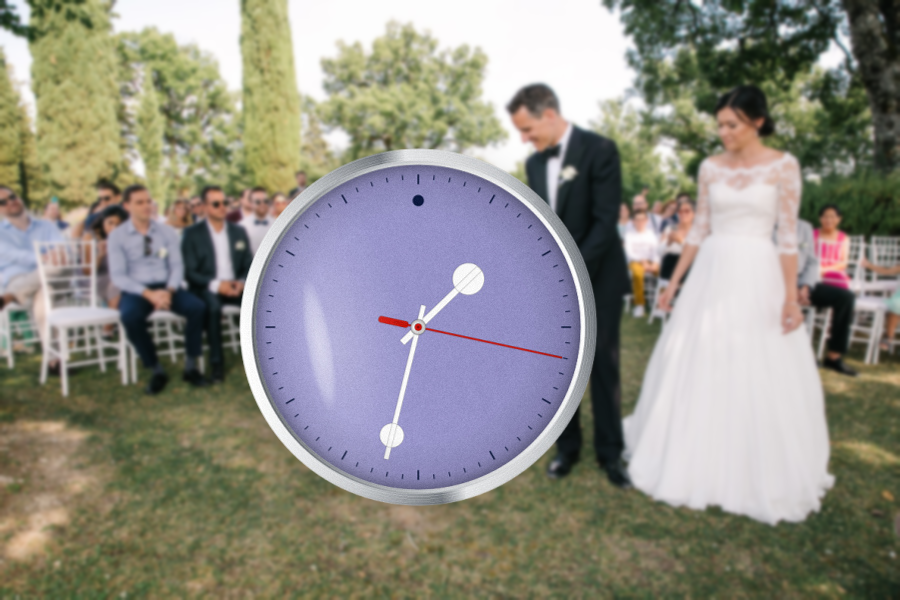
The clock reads {"hour": 1, "minute": 32, "second": 17}
